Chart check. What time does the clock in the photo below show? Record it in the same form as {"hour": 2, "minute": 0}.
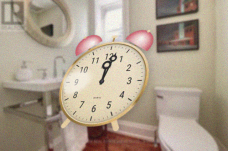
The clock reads {"hour": 12, "minute": 2}
